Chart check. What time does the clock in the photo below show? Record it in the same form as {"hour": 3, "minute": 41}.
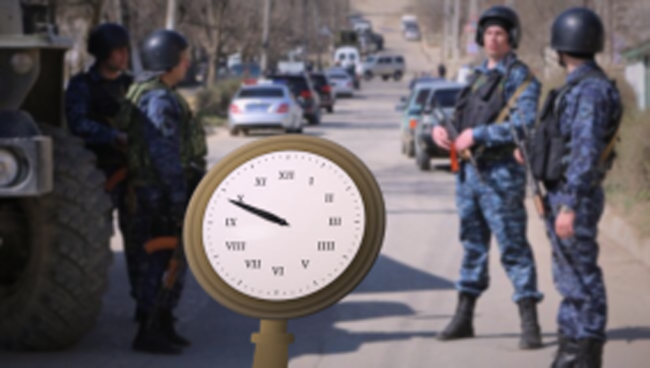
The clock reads {"hour": 9, "minute": 49}
